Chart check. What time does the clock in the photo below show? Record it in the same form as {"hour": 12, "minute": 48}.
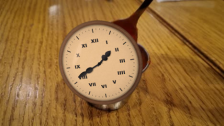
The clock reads {"hour": 1, "minute": 41}
